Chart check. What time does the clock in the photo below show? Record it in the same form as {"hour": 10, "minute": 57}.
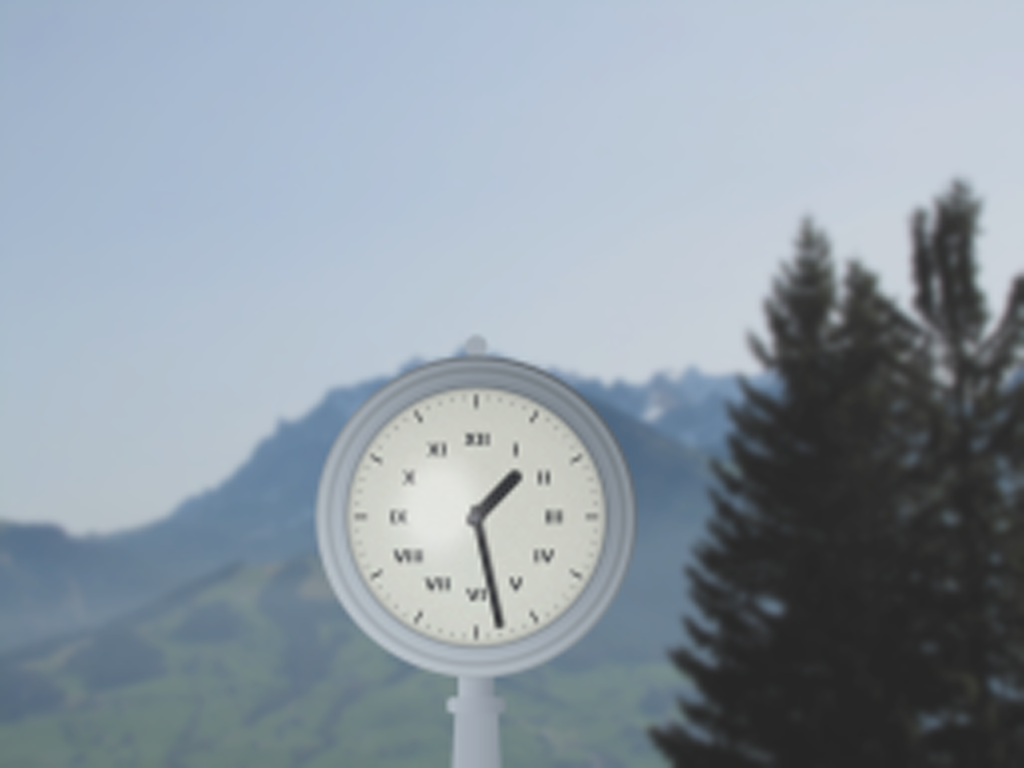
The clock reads {"hour": 1, "minute": 28}
